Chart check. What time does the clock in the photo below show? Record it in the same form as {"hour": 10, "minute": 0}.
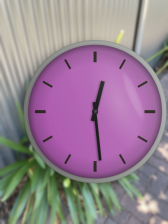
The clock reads {"hour": 12, "minute": 29}
